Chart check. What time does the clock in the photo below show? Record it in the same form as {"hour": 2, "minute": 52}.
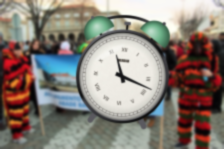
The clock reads {"hour": 11, "minute": 18}
